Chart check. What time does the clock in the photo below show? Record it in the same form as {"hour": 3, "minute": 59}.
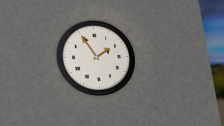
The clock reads {"hour": 1, "minute": 55}
